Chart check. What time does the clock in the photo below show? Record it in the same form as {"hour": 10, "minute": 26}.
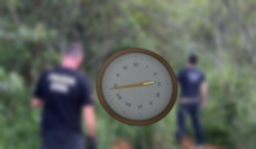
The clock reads {"hour": 2, "minute": 44}
